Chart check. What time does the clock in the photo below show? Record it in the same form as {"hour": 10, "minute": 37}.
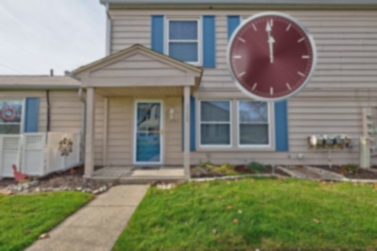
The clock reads {"hour": 11, "minute": 59}
